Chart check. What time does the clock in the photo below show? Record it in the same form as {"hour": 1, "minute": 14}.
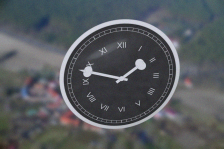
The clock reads {"hour": 1, "minute": 48}
